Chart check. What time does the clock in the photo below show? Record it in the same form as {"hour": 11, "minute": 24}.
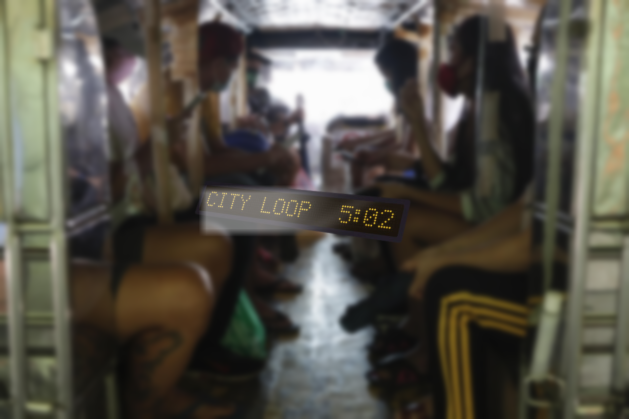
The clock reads {"hour": 5, "minute": 2}
